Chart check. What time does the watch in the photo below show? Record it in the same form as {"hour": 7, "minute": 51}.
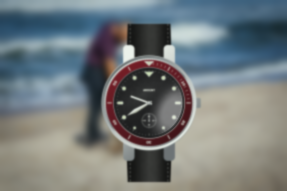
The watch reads {"hour": 9, "minute": 40}
